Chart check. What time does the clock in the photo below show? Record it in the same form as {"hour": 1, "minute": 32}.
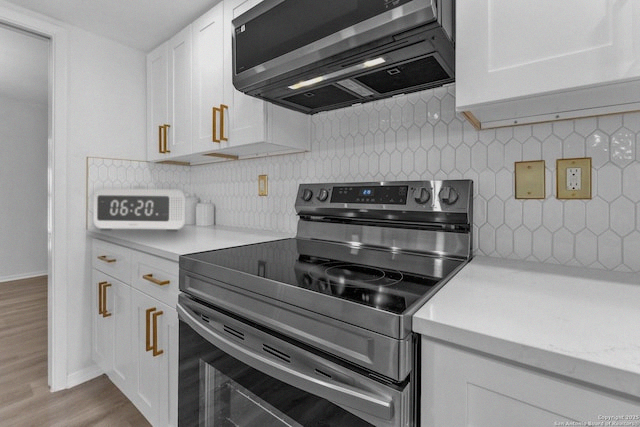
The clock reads {"hour": 6, "minute": 20}
